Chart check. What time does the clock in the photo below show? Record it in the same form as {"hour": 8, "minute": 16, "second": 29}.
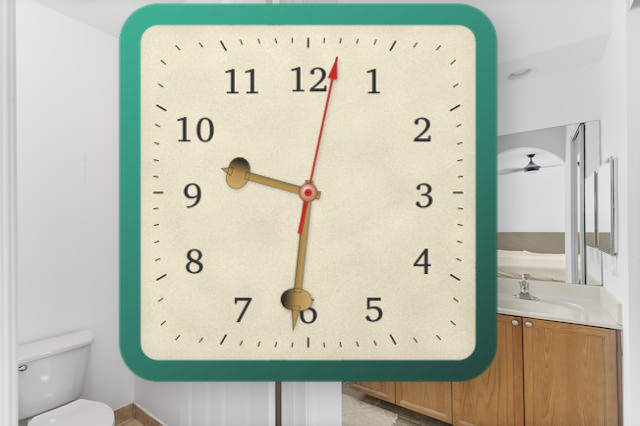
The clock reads {"hour": 9, "minute": 31, "second": 2}
